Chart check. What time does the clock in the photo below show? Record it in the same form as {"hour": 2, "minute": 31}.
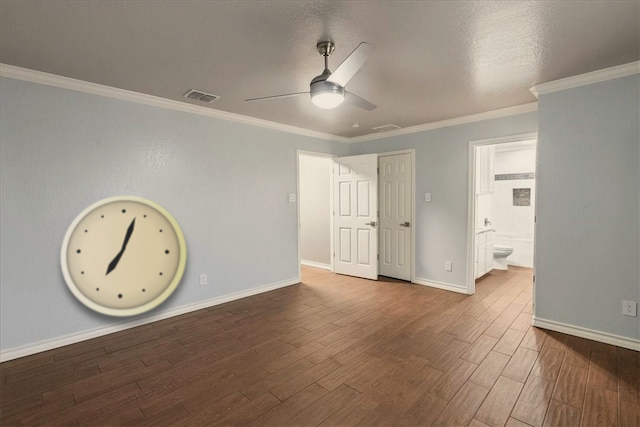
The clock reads {"hour": 7, "minute": 3}
